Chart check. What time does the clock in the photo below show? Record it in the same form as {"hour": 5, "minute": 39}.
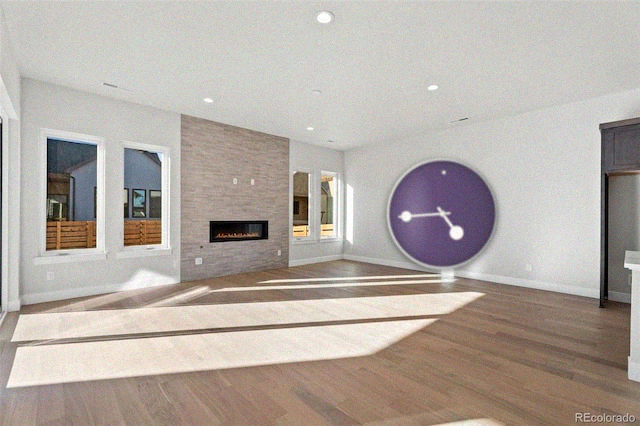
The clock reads {"hour": 4, "minute": 44}
